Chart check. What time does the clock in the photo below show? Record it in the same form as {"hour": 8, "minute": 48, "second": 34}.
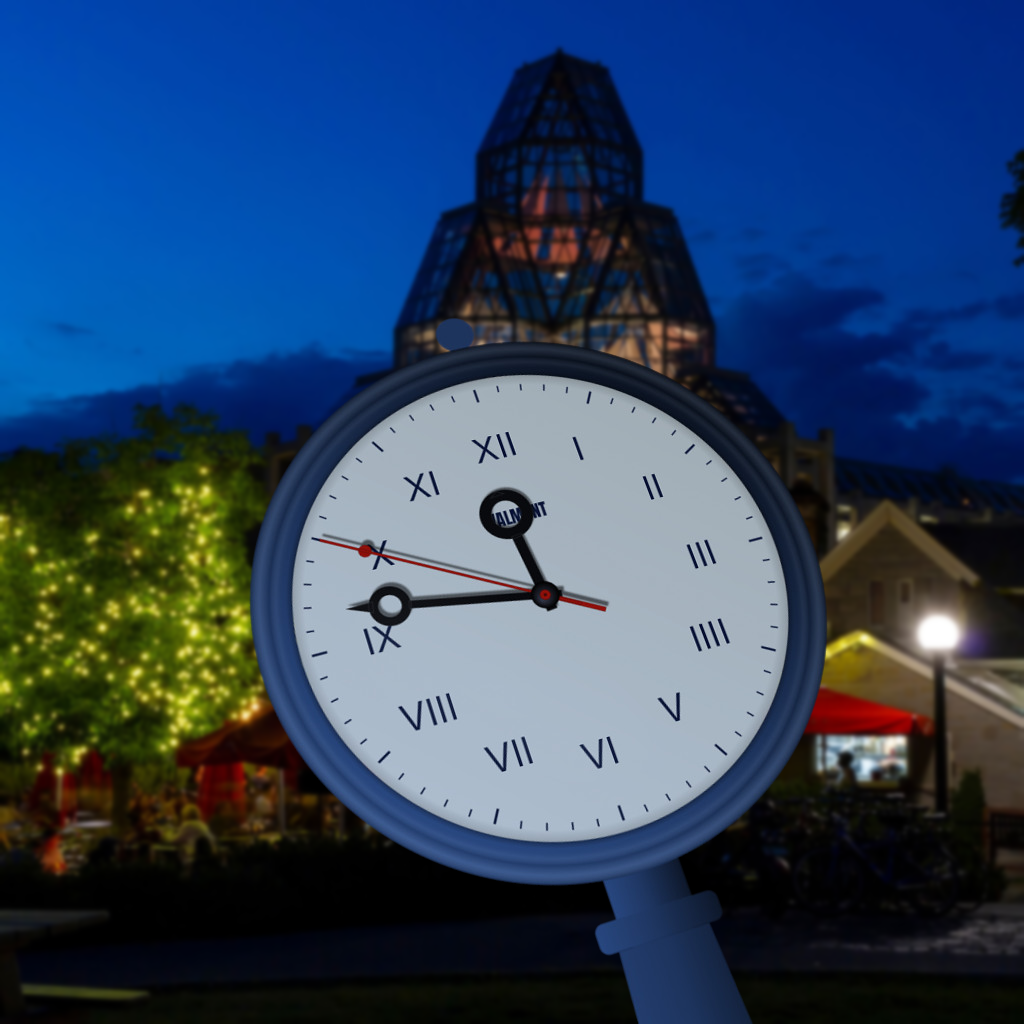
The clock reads {"hour": 11, "minute": 46, "second": 50}
